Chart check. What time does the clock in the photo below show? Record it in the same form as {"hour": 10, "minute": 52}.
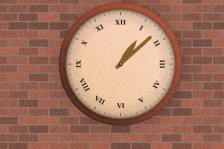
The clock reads {"hour": 1, "minute": 8}
